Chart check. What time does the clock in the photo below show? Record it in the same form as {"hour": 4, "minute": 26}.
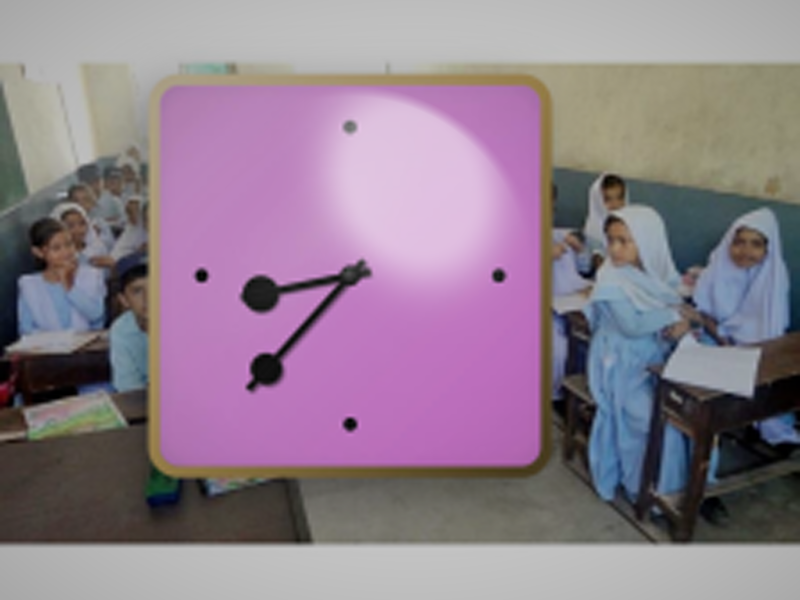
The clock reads {"hour": 8, "minute": 37}
